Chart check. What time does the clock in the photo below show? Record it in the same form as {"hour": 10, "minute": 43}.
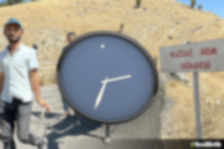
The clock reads {"hour": 2, "minute": 34}
